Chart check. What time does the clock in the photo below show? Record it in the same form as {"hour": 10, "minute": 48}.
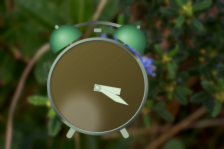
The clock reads {"hour": 3, "minute": 20}
